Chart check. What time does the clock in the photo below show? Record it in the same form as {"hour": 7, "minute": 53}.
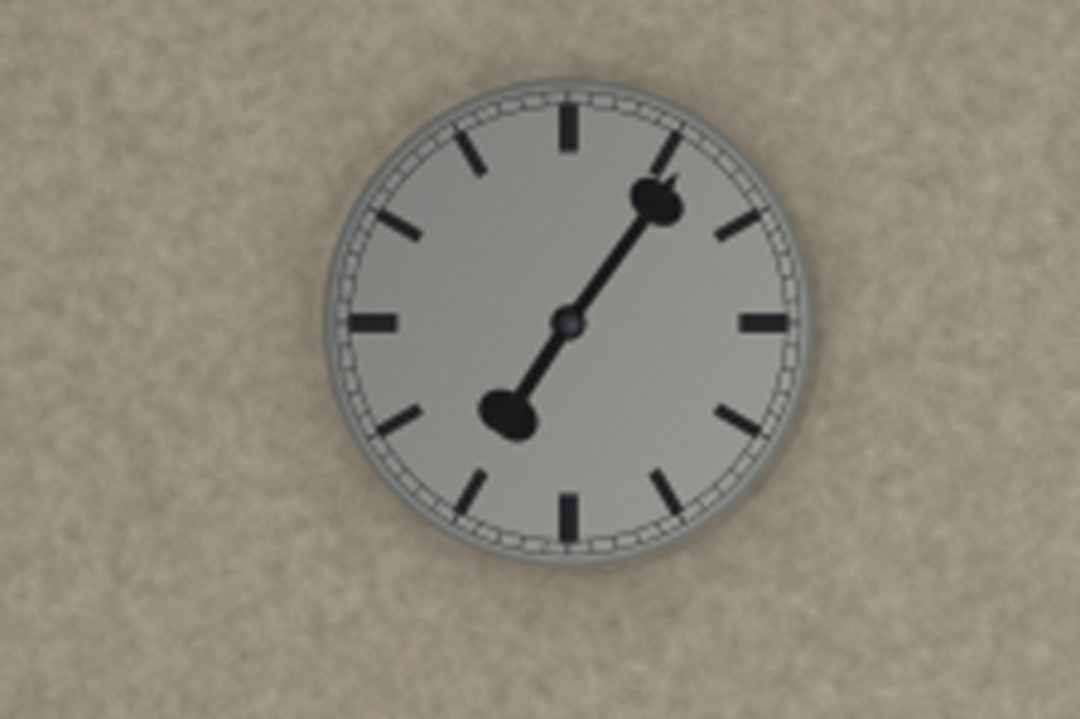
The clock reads {"hour": 7, "minute": 6}
